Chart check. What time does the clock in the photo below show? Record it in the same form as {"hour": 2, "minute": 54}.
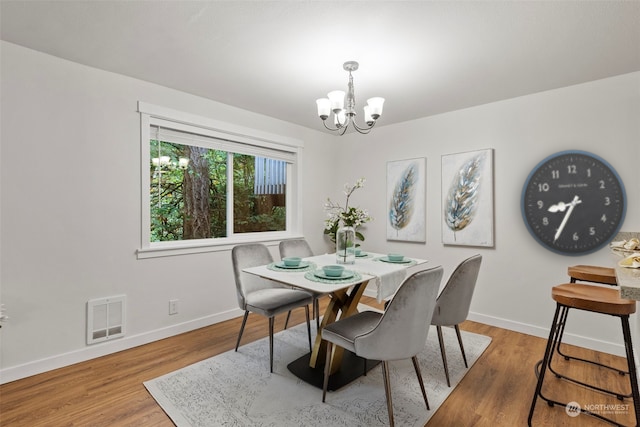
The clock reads {"hour": 8, "minute": 35}
